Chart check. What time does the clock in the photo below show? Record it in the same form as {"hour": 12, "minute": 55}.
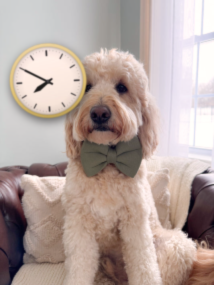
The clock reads {"hour": 7, "minute": 50}
